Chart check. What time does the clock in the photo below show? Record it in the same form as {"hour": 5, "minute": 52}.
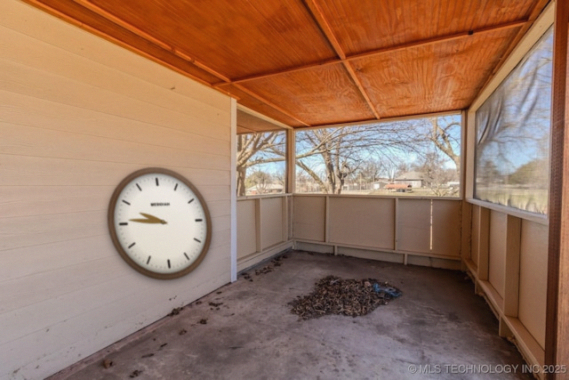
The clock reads {"hour": 9, "minute": 46}
